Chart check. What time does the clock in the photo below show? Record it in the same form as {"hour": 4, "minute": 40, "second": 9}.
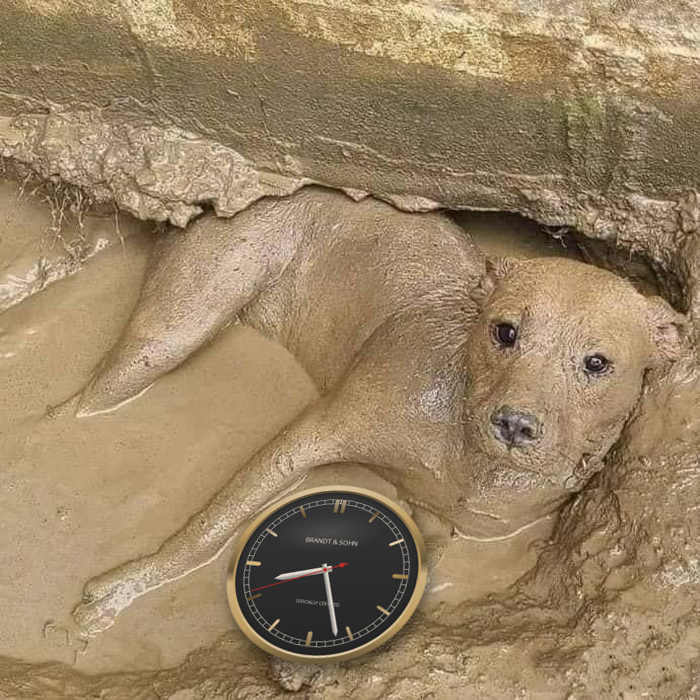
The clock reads {"hour": 8, "minute": 26, "second": 41}
